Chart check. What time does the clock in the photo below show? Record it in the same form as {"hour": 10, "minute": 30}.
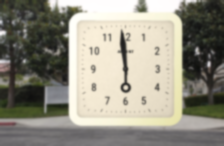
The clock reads {"hour": 5, "minute": 59}
